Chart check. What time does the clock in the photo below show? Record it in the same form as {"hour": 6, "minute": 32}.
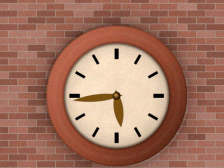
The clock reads {"hour": 5, "minute": 44}
